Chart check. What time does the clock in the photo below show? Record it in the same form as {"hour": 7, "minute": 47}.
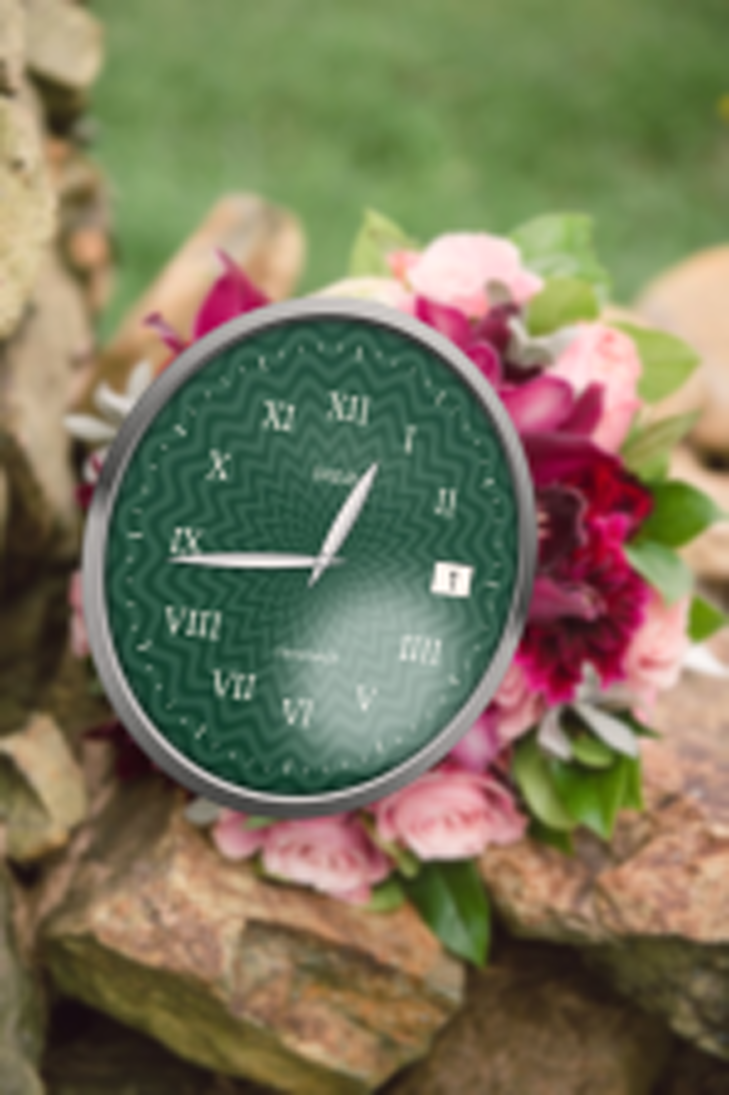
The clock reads {"hour": 12, "minute": 44}
